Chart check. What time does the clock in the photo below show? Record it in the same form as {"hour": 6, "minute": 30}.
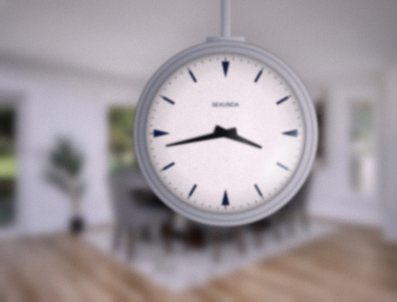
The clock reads {"hour": 3, "minute": 43}
